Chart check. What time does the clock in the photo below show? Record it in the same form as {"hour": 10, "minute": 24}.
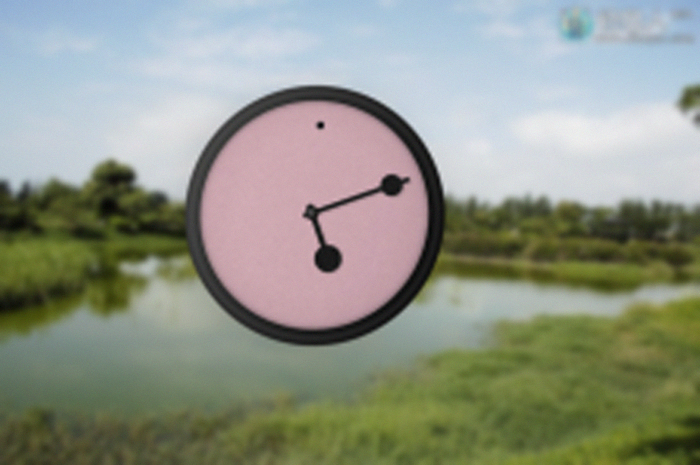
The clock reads {"hour": 5, "minute": 11}
